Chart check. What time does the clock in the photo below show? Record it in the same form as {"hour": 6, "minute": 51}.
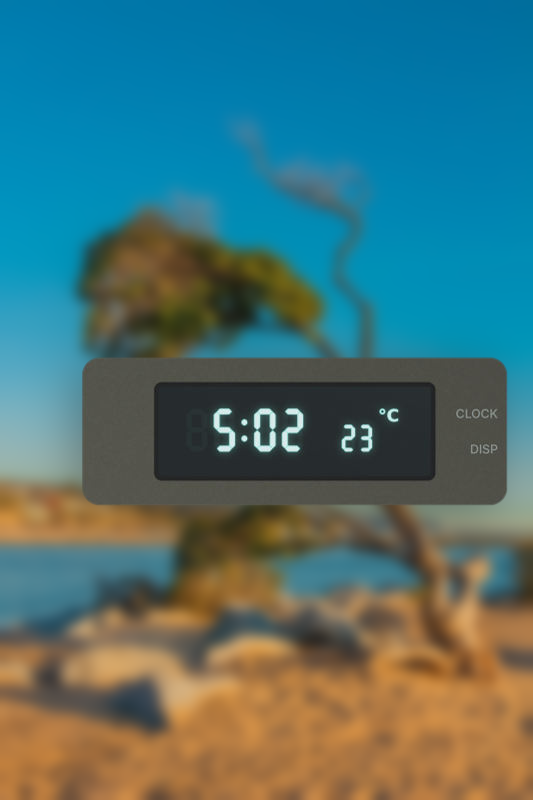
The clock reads {"hour": 5, "minute": 2}
